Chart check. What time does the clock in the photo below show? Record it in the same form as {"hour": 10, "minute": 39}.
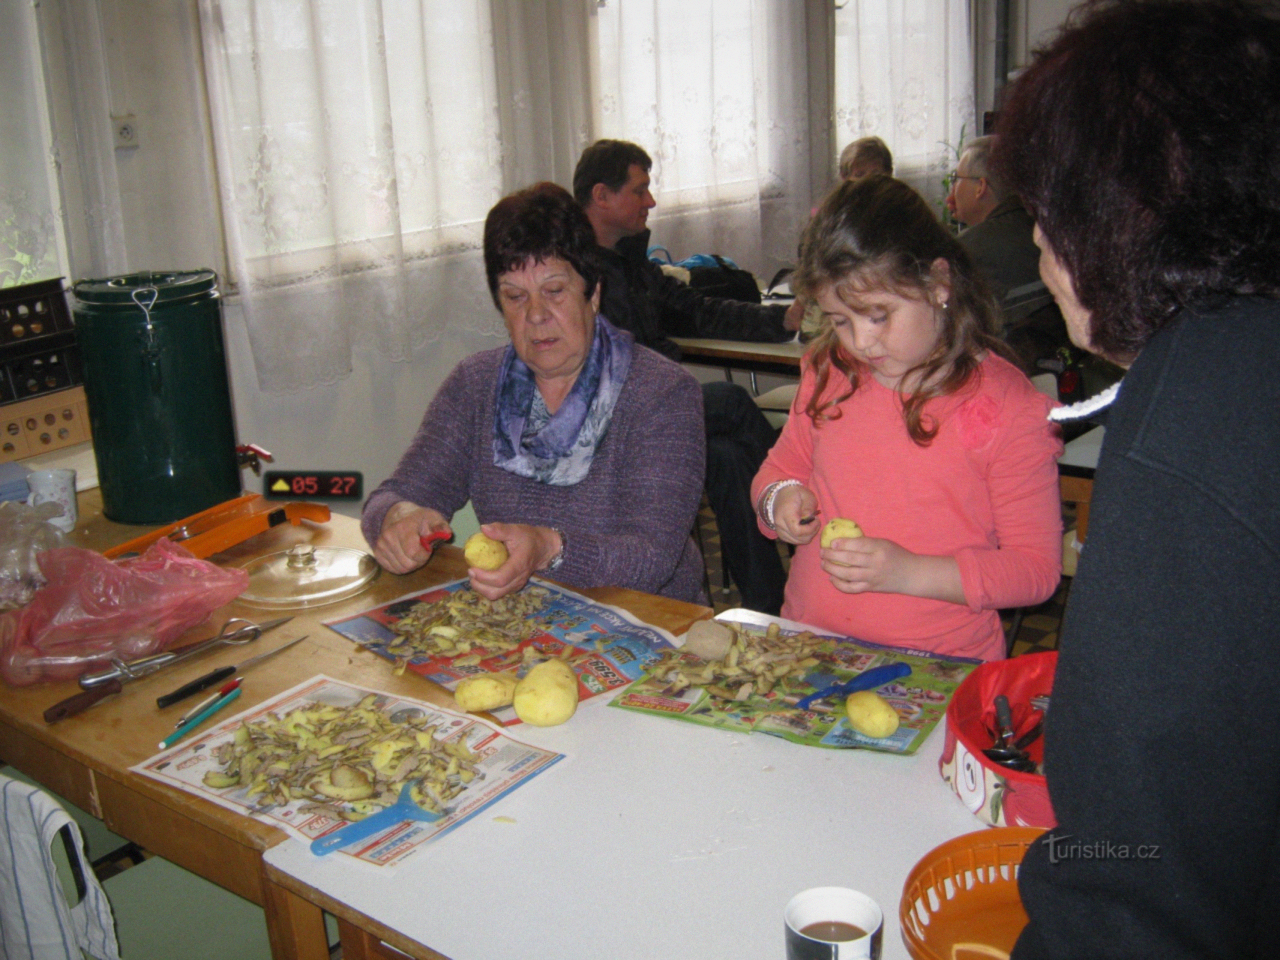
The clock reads {"hour": 5, "minute": 27}
